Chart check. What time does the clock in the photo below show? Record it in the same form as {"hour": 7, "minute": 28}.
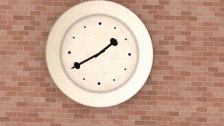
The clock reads {"hour": 1, "minute": 40}
